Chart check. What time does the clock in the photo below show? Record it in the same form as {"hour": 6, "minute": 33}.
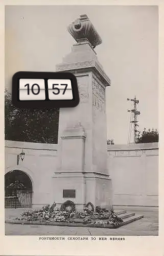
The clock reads {"hour": 10, "minute": 57}
